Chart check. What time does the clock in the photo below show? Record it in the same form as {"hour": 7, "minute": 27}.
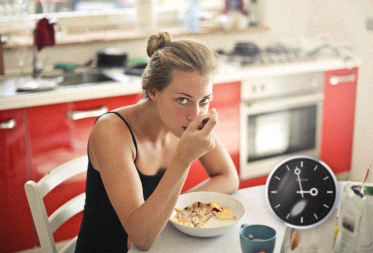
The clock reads {"hour": 2, "minute": 58}
